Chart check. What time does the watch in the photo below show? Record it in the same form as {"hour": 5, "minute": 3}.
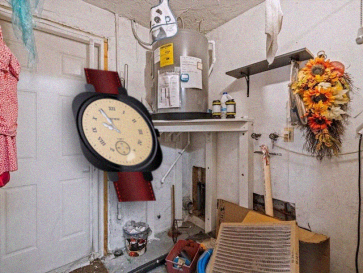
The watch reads {"hour": 9, "minute": 55}
